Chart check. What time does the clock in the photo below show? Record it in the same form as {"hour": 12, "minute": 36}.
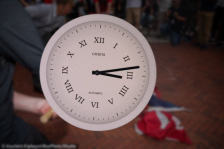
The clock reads {"hour": 3, "minute": 13}
